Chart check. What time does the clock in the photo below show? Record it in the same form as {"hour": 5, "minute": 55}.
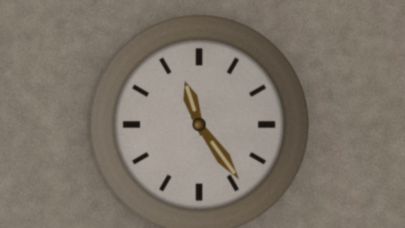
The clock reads {"hour": 11, "minute": 24}
